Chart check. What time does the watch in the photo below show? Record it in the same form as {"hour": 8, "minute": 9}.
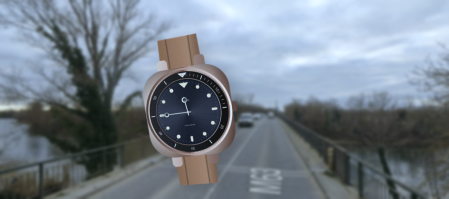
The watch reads {"hour": 11, "minute": 45}
